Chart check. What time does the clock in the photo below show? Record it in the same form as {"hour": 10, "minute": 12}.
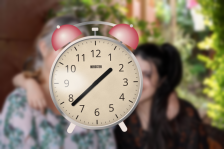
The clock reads {"hour": 1, "minute": 38}
